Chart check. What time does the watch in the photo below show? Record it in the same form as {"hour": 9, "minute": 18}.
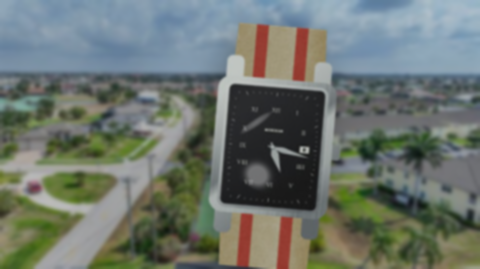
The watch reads {"hour": 5, "minute": 17}
